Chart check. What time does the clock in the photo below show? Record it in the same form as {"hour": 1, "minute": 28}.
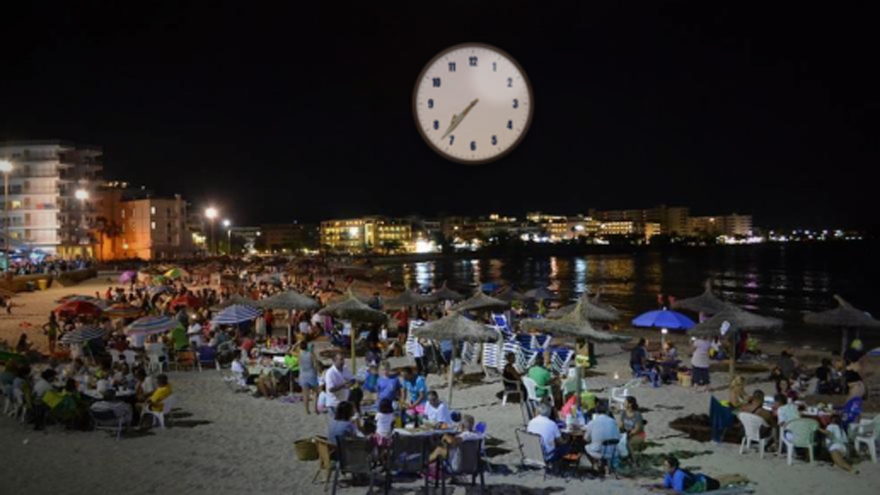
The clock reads {"hour": 7, "minute": 37}
